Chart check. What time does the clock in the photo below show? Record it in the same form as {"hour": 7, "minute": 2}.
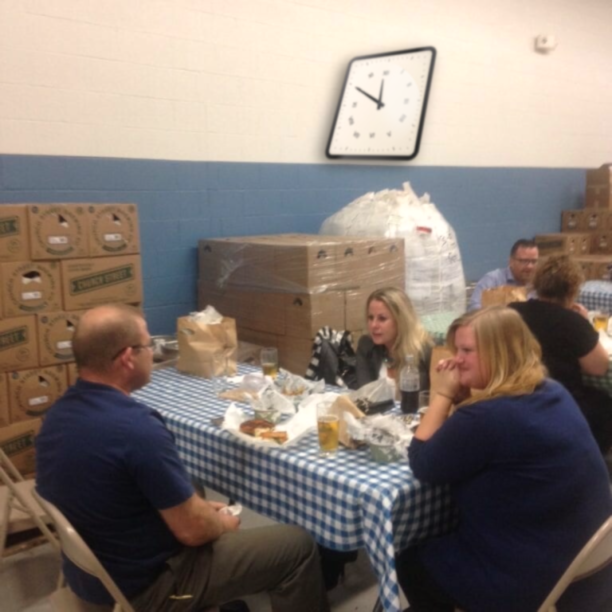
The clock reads {"hour": 11, "minute": 50}
